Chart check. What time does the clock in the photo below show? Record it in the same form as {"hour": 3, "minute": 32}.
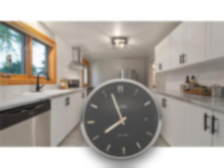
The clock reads {"hour": 7, "minute": 57}
